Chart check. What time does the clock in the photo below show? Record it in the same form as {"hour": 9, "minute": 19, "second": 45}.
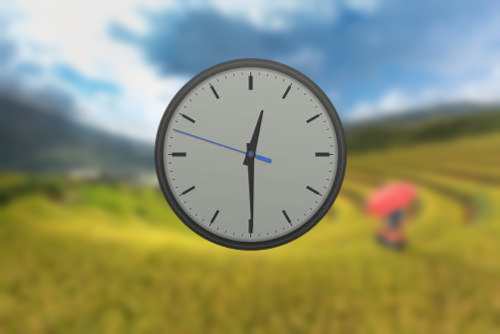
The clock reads {"hour": 12, "minute": 29, "second": 48}
